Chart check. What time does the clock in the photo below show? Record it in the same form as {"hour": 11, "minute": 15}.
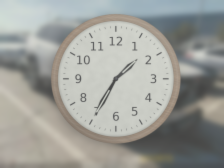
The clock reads {"hour": 1, "minute": 35}
